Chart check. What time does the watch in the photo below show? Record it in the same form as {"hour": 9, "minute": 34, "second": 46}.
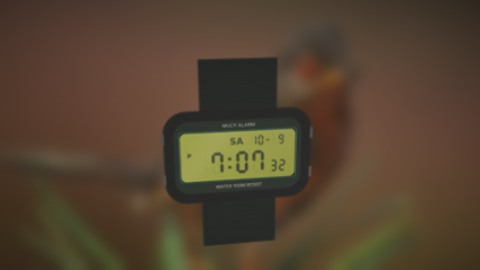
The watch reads {"hour": 7, "minute": 7, "second": 32}
